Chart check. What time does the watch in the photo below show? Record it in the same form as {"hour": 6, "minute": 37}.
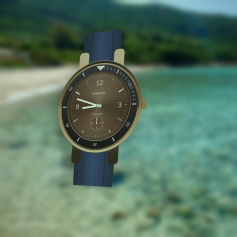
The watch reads {"hour": 8, "minute": 48}
